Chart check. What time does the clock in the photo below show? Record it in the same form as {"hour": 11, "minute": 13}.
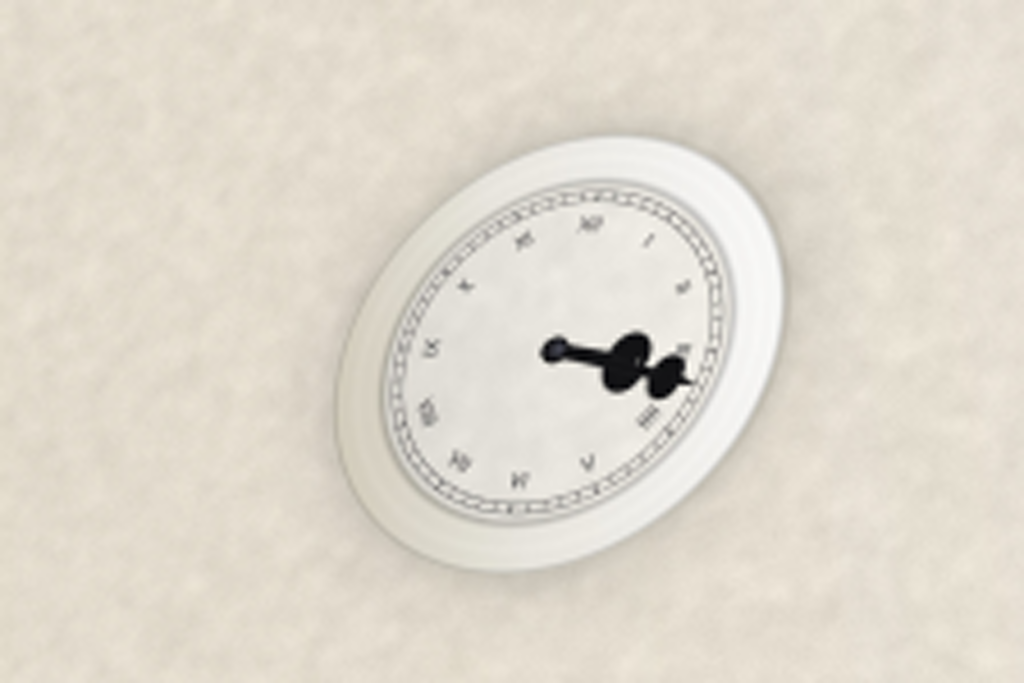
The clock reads {"hour": 3, "minute": 17}
